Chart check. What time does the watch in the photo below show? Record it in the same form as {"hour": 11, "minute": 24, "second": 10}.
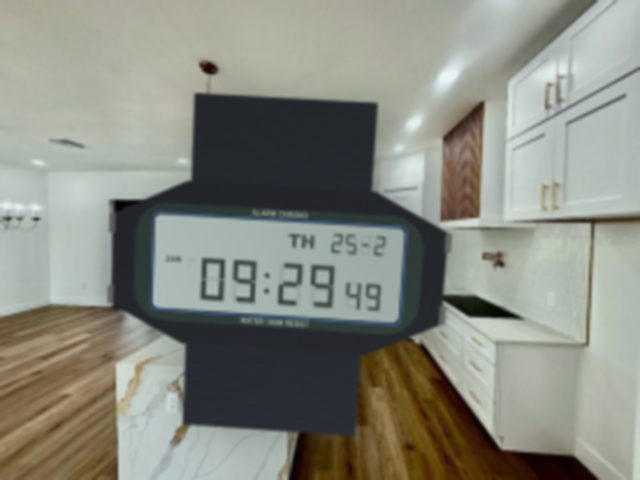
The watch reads {"hour": 9, "minute": 29, "second": 49}
